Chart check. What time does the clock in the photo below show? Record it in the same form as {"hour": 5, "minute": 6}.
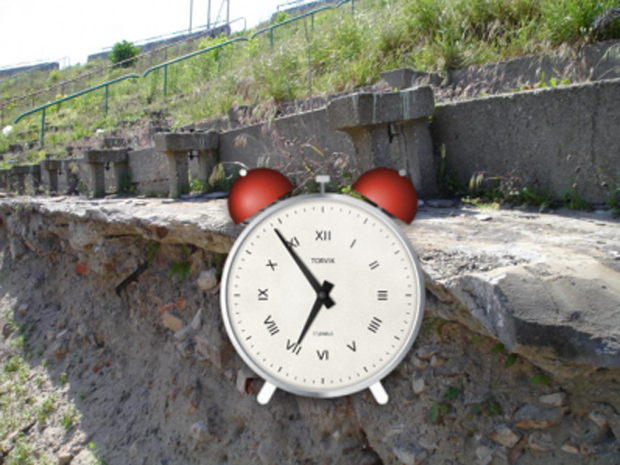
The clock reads {"hour": 6, "minute": 54}
